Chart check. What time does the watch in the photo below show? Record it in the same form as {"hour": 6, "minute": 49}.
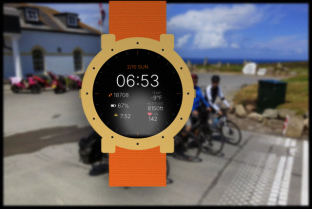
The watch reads {"hour": 6, "minute": 53}
